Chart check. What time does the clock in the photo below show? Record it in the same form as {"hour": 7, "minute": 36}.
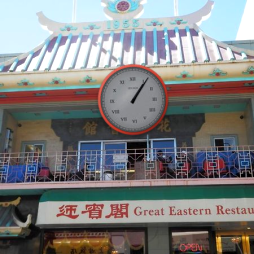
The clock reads {"hour": 1, "minute": 6}
